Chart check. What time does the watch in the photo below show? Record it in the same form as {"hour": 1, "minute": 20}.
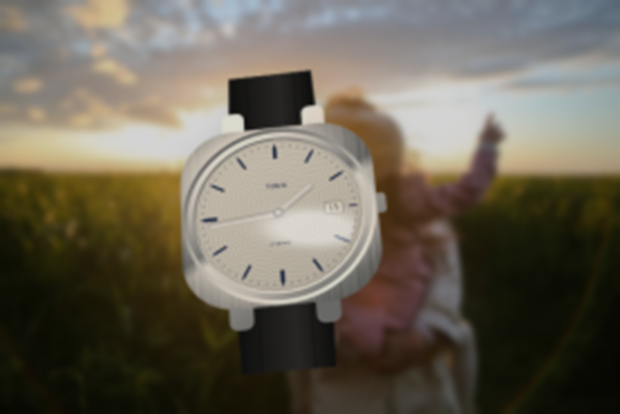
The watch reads {"hour": 1, "minute": 44}
